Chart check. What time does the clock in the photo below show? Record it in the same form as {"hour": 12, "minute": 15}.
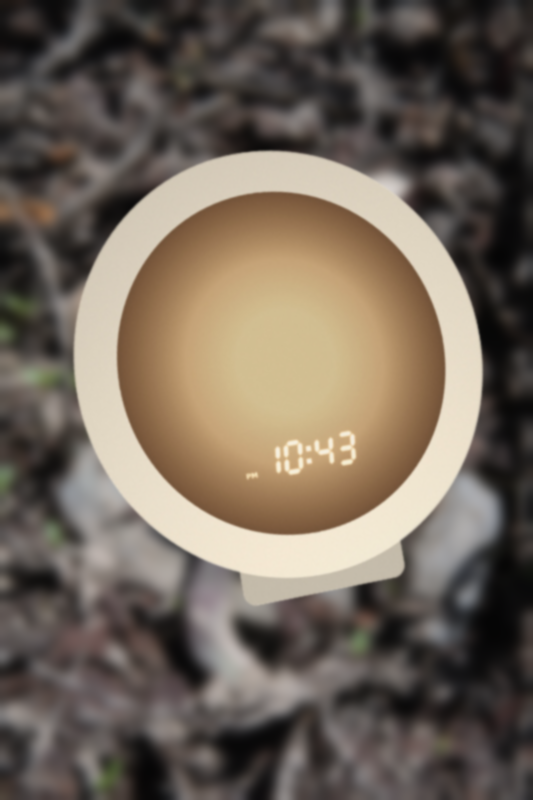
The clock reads {"hour": 10, "minute": 43}
